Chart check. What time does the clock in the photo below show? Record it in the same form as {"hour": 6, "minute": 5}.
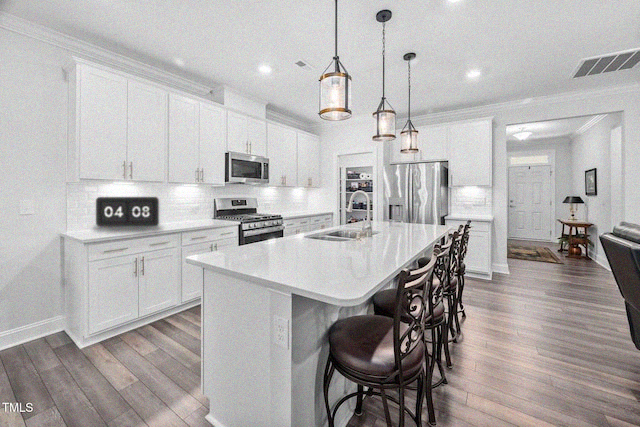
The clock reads {"hour": 4, "minute": 8}
